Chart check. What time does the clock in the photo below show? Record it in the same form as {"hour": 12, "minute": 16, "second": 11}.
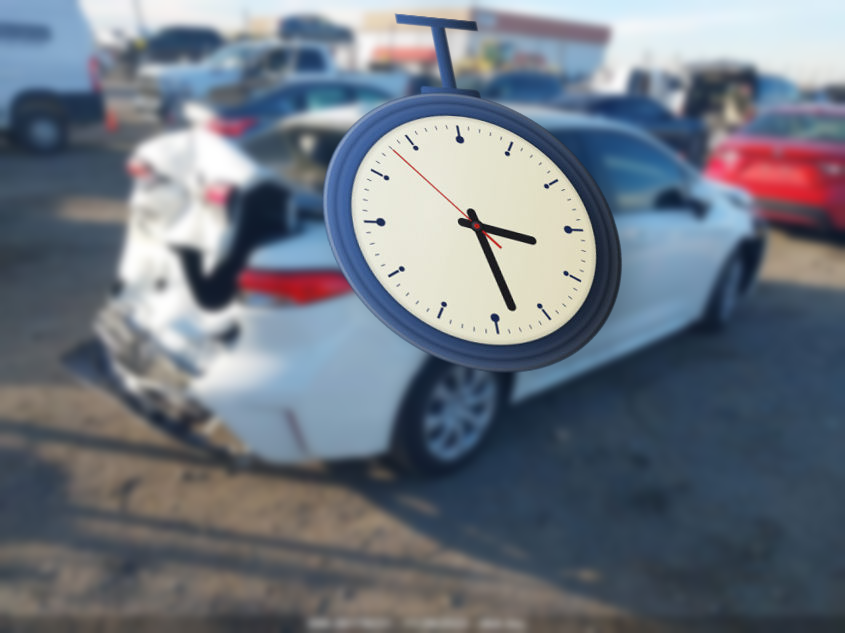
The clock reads {"hour": 3, "minute": 27, "second": 53}
